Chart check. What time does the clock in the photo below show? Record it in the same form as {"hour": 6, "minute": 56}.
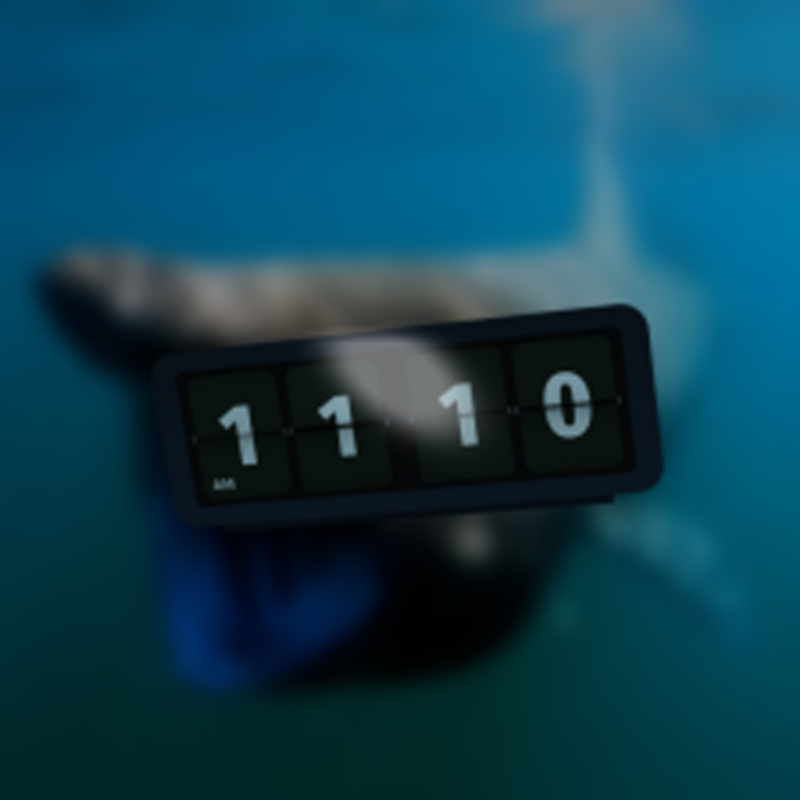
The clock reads {"hour": 11, "minute": 10}
